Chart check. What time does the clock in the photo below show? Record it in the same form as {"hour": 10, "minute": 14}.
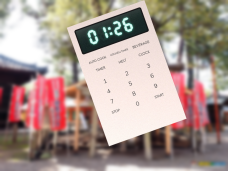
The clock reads {"hour": 1, "minute": 26}
